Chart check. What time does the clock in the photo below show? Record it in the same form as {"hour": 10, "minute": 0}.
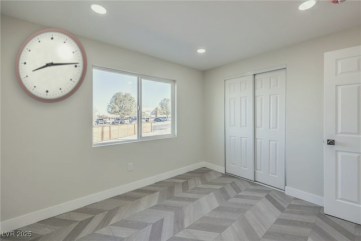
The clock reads {"hour": 8, "minute": 14}
